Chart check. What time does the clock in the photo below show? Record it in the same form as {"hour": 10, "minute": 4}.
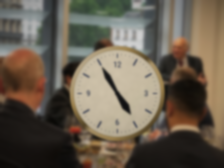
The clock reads {"hour": 4, "minute": 55}
